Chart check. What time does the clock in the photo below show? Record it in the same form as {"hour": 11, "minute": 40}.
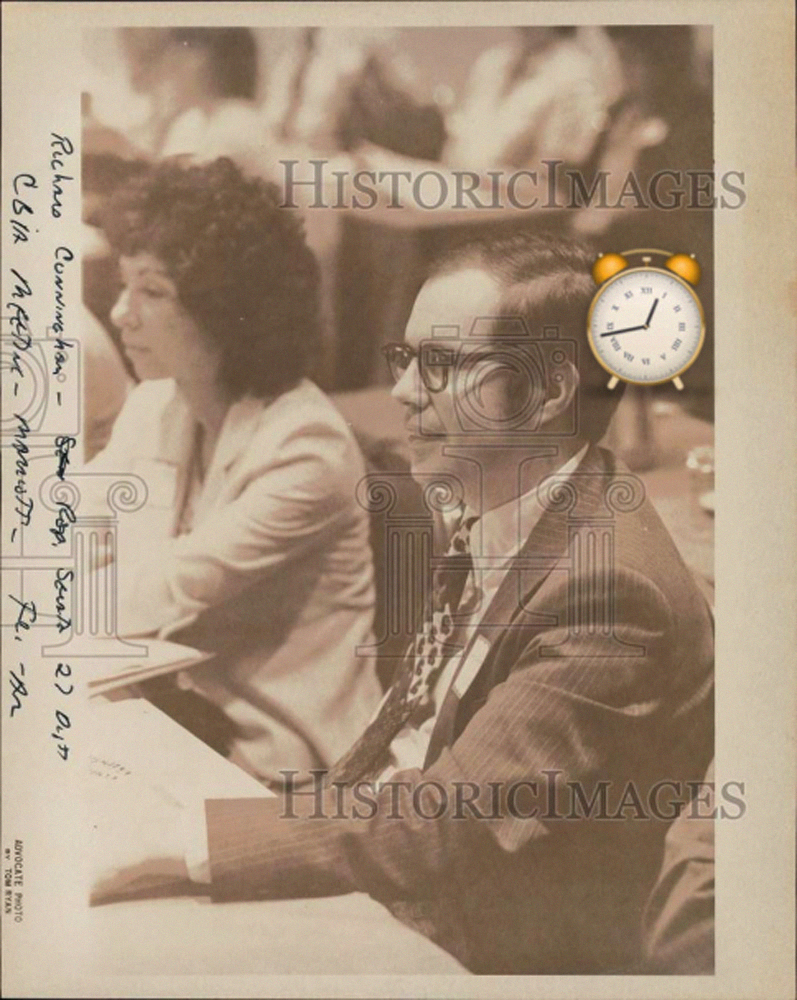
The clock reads {"hour": 12, "minute": 43}
